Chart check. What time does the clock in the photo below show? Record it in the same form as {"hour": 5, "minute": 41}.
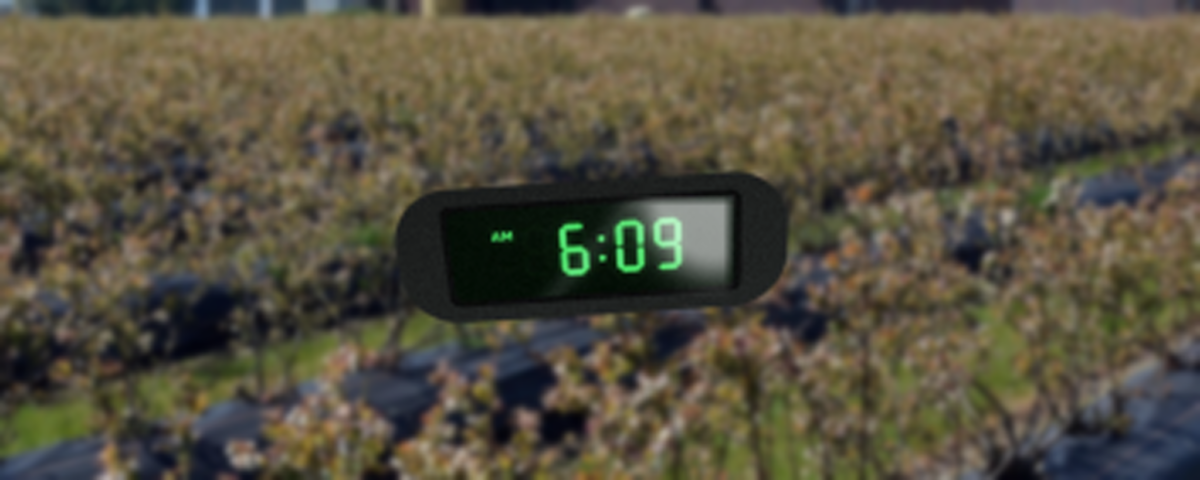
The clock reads {"hour": 6, "minute": 9}
